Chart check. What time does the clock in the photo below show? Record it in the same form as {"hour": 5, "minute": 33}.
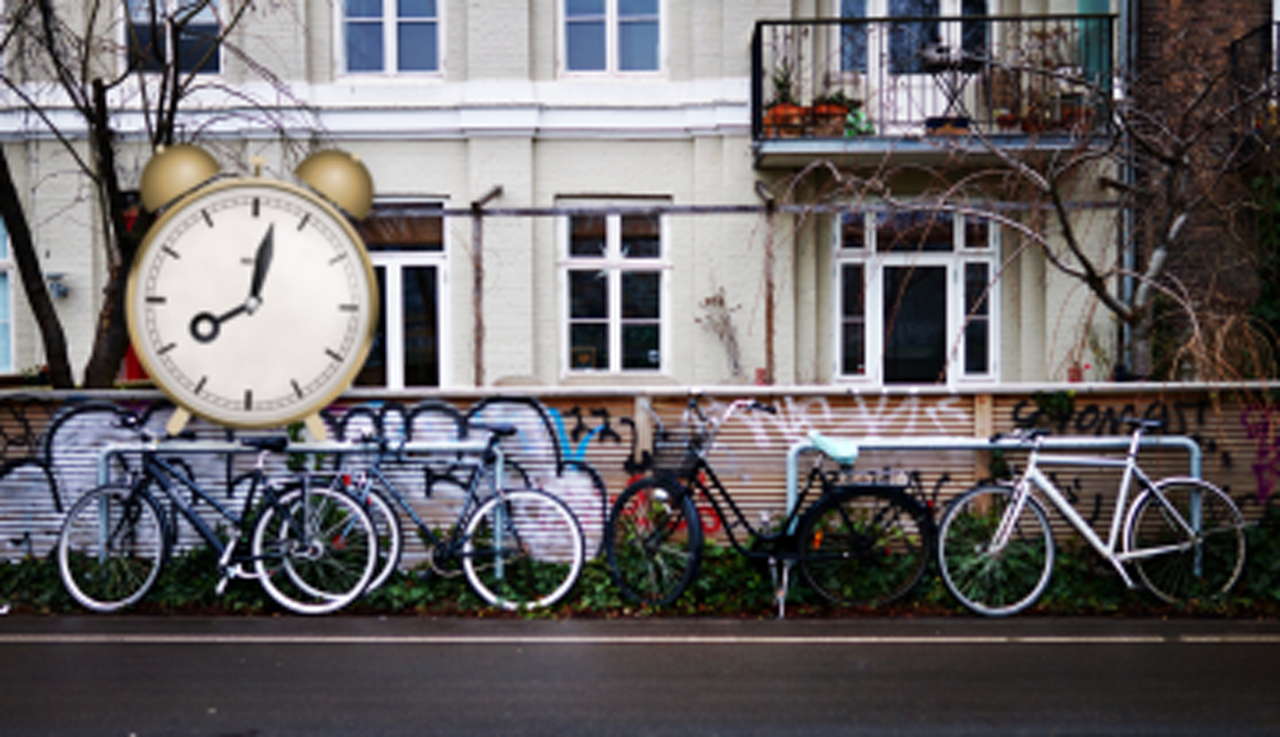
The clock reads {"hour": 8, "minute": 2}
